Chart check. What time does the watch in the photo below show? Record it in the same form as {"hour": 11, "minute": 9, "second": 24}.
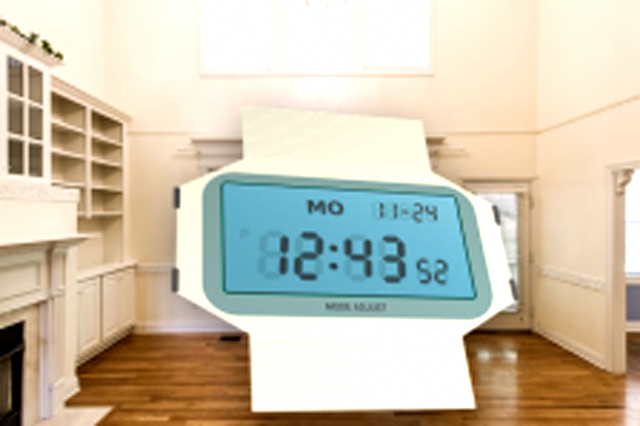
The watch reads {"hour": 12, "minute": 43, "second": 52}
